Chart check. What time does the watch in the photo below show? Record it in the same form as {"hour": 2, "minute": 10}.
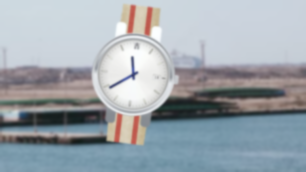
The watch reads {"hour": 11, "minute": 39}
